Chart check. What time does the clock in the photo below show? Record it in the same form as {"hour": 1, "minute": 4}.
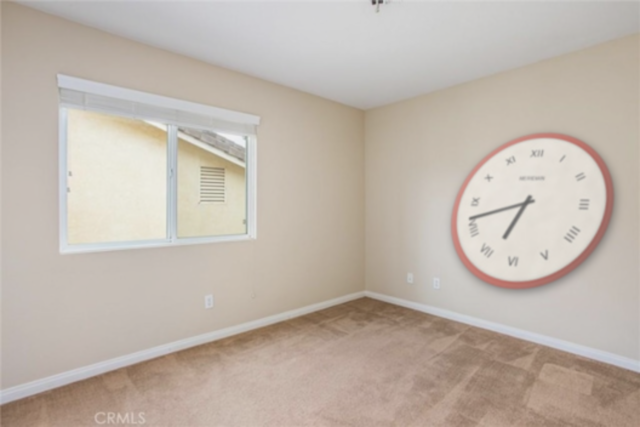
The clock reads {"hour": 6, "minute": 42}
